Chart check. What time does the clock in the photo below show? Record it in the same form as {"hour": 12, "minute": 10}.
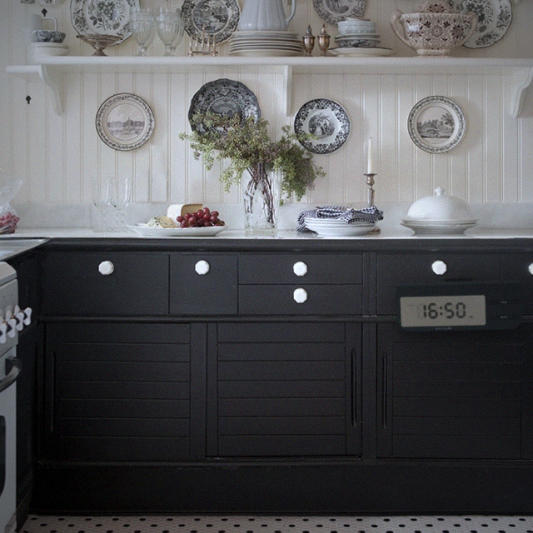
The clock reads {"hour": 16, "minute": 50}
